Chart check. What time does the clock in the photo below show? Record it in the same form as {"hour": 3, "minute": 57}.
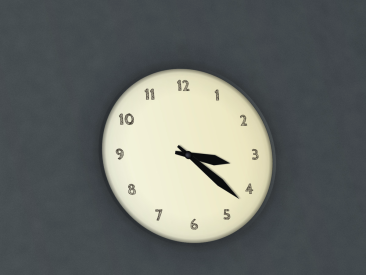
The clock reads {"hour": 3, "minute": 22}
